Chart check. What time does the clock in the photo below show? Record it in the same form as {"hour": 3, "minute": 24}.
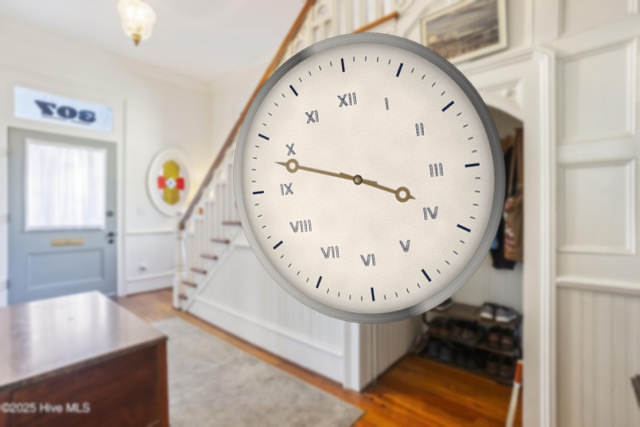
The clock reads {"hour": 3, "minute": 48}
